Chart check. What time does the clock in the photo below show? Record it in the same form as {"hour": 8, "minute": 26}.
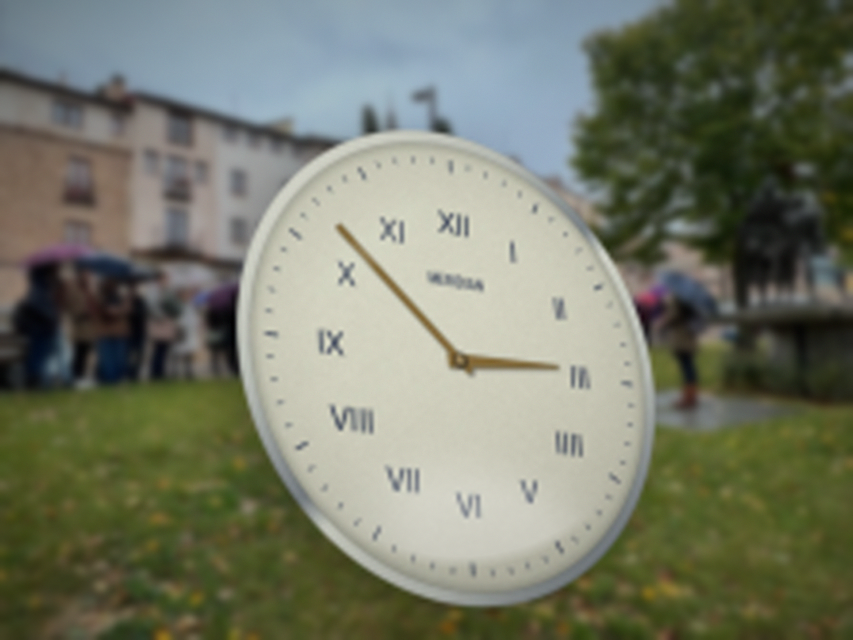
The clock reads {"hour": 2, "minute": 52}
